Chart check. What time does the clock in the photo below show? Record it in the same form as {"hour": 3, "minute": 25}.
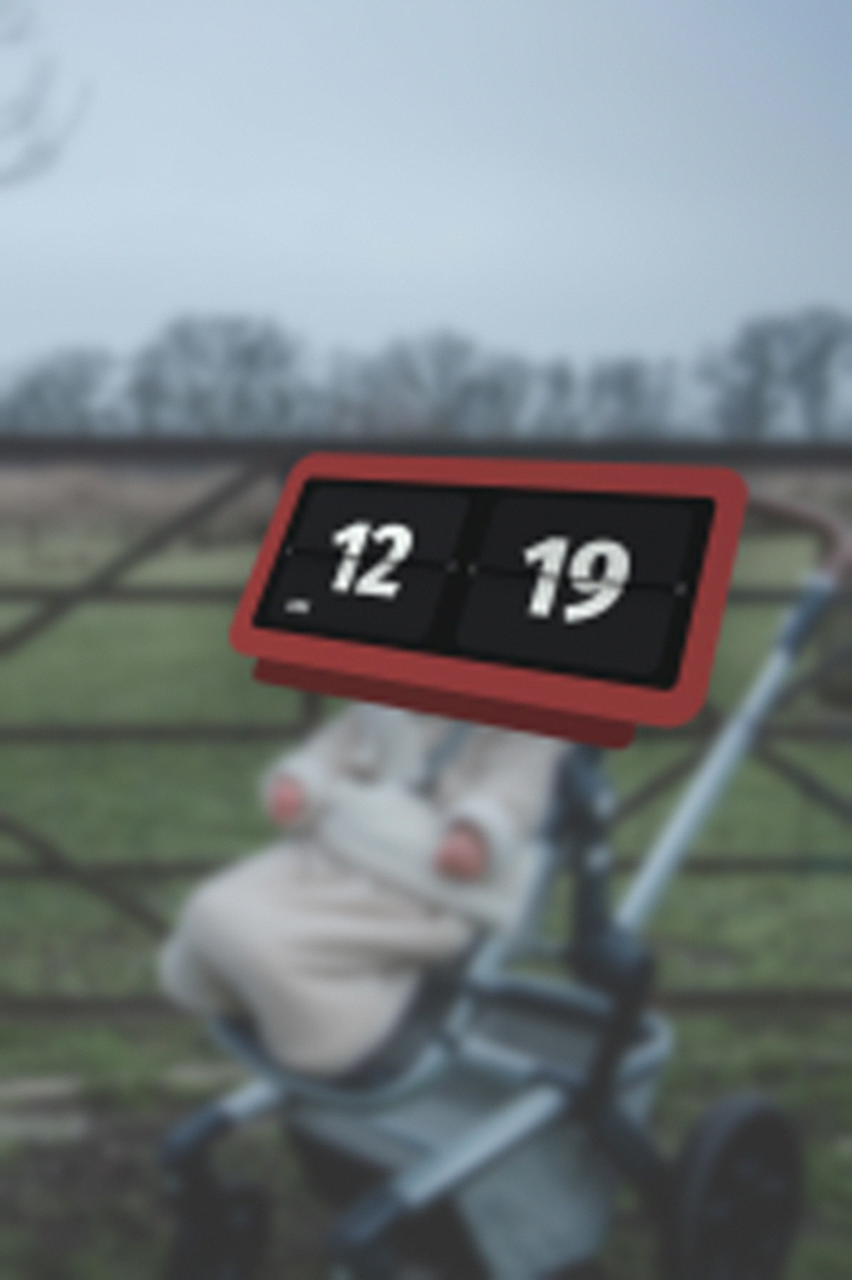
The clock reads {"hour": 12, "minute": 19}
